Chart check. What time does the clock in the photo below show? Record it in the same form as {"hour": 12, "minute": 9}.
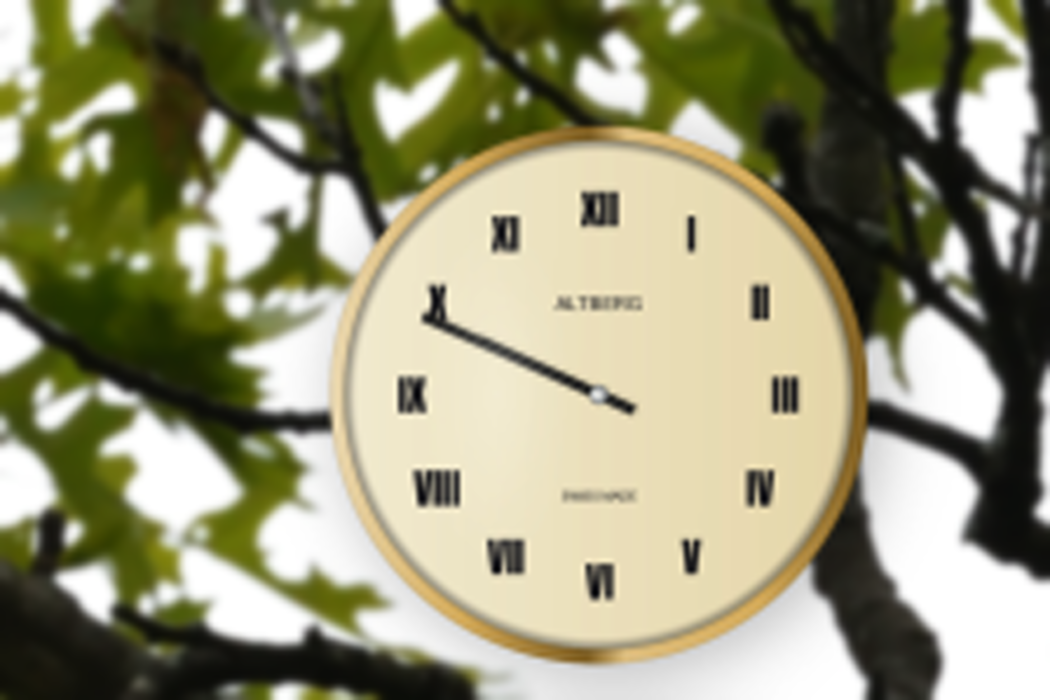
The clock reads {"hour": 9, "minute": 49}
